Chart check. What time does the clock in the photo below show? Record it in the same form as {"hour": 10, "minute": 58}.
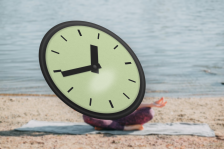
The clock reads {"hour": 12, "minute": 44}
